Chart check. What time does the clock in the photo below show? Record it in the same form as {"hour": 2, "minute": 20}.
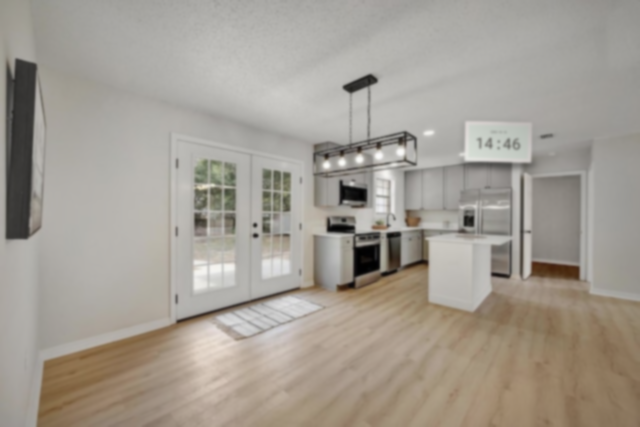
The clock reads {"hour": 14, "minute": 46}
